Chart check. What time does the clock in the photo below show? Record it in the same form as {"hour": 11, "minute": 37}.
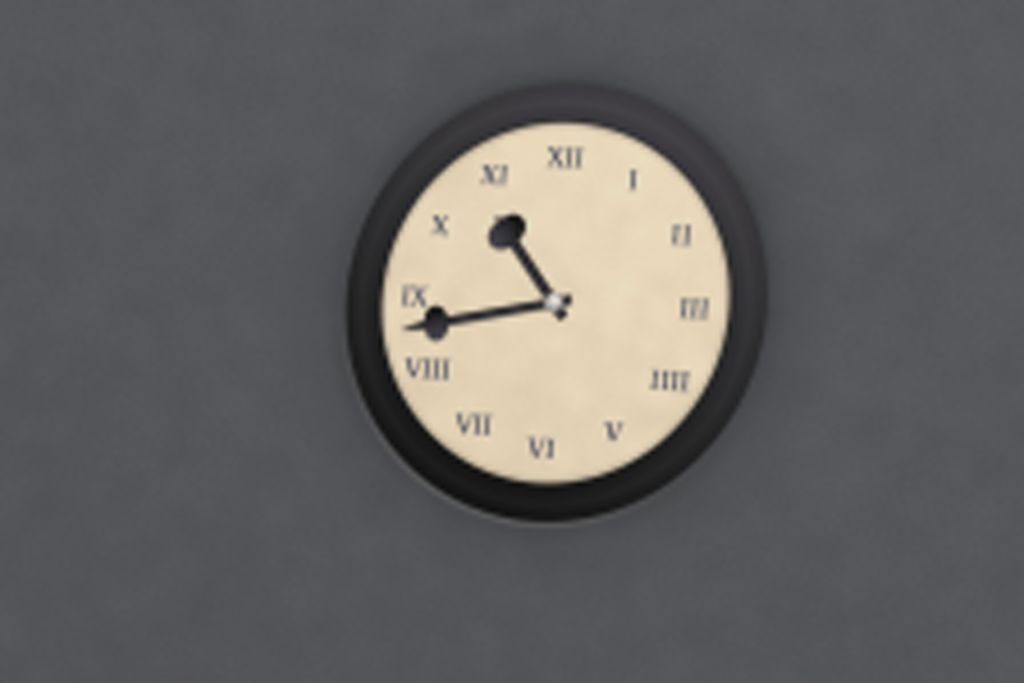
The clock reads {"hour": 10, "minute": 43}
